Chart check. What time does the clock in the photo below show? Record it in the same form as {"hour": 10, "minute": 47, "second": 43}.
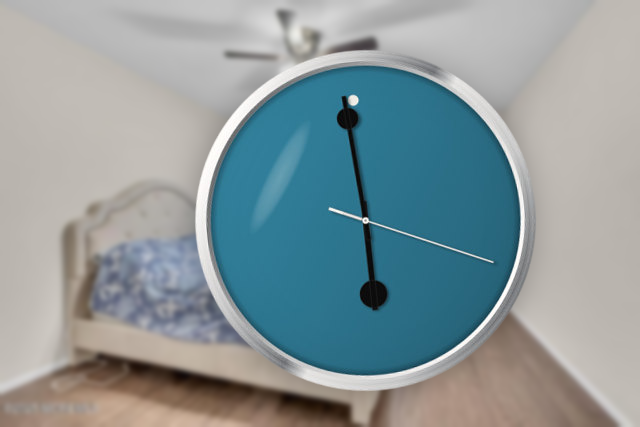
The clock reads {"hour": 5, "minute": 59, "second": 19}
